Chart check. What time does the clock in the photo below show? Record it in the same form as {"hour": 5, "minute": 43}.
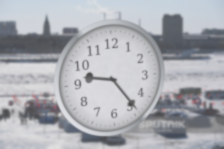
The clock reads {"hour": 9, "minute": 24}
